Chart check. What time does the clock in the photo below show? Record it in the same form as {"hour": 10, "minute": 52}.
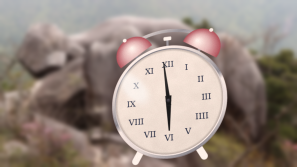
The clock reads {"hour": 5, "minute": 59}
